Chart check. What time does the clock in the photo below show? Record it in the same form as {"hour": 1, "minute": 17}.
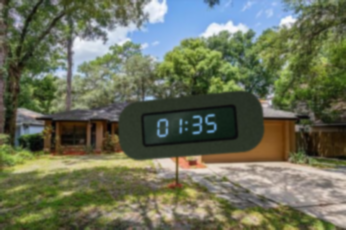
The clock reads {"hour": 1, "minute": 35}
